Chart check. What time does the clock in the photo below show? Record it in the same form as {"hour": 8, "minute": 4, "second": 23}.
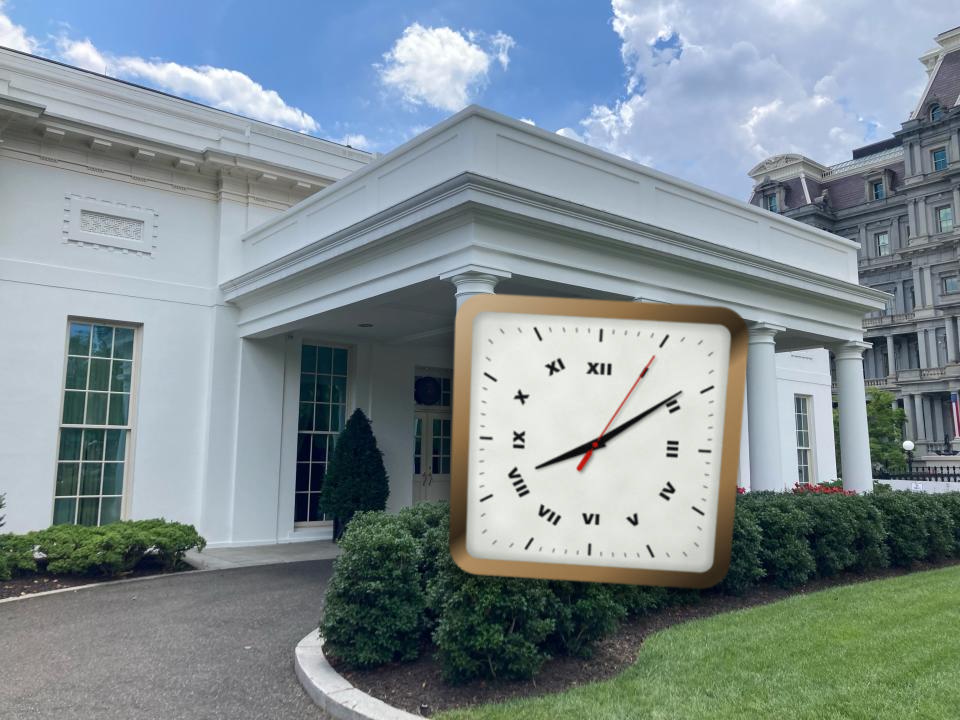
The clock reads {"hour": 8, "minute": 9, "second": 5}
